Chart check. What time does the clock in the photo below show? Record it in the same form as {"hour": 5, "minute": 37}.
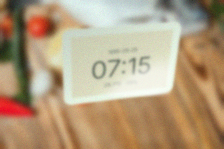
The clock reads {"hour": 7, "minute": 15}
